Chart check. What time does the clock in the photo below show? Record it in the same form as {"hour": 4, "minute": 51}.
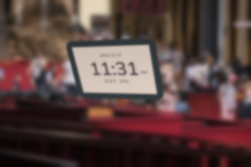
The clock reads {"hour": 11, "minute": 31}
